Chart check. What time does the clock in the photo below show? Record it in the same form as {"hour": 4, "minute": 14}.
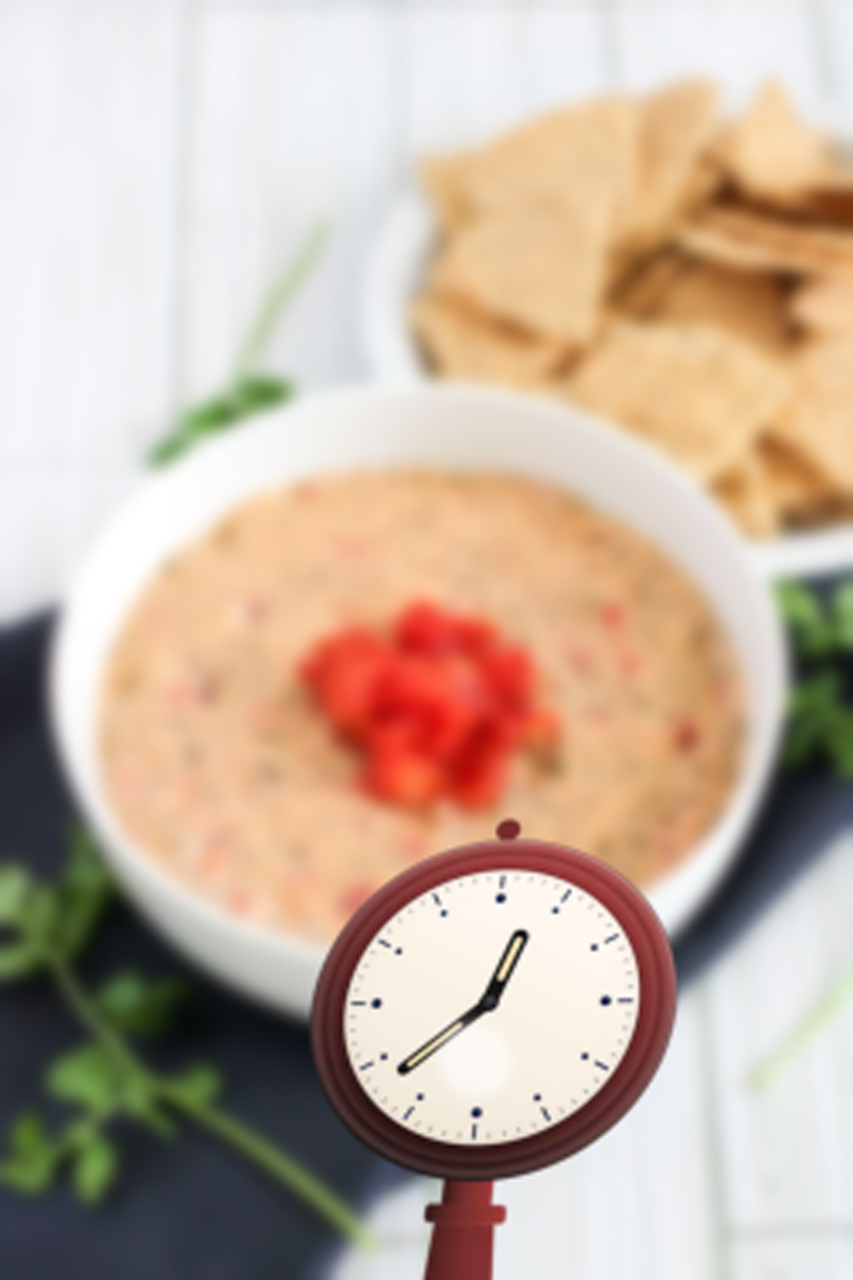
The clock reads {"hour": 12, "minute": 38}
